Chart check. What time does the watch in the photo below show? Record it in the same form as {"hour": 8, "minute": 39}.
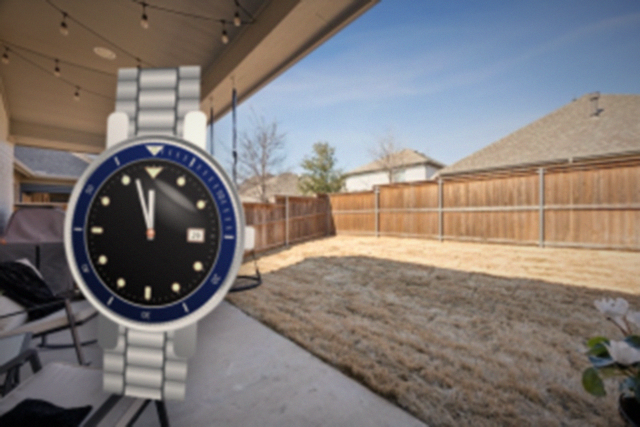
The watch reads {"hour": 11, "minute": 57}
